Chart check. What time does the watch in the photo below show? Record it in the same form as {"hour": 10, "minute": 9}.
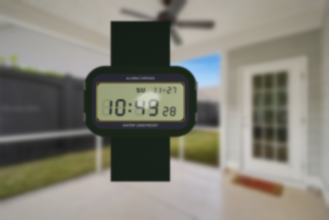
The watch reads {"hour": 10, "minute": 49}
